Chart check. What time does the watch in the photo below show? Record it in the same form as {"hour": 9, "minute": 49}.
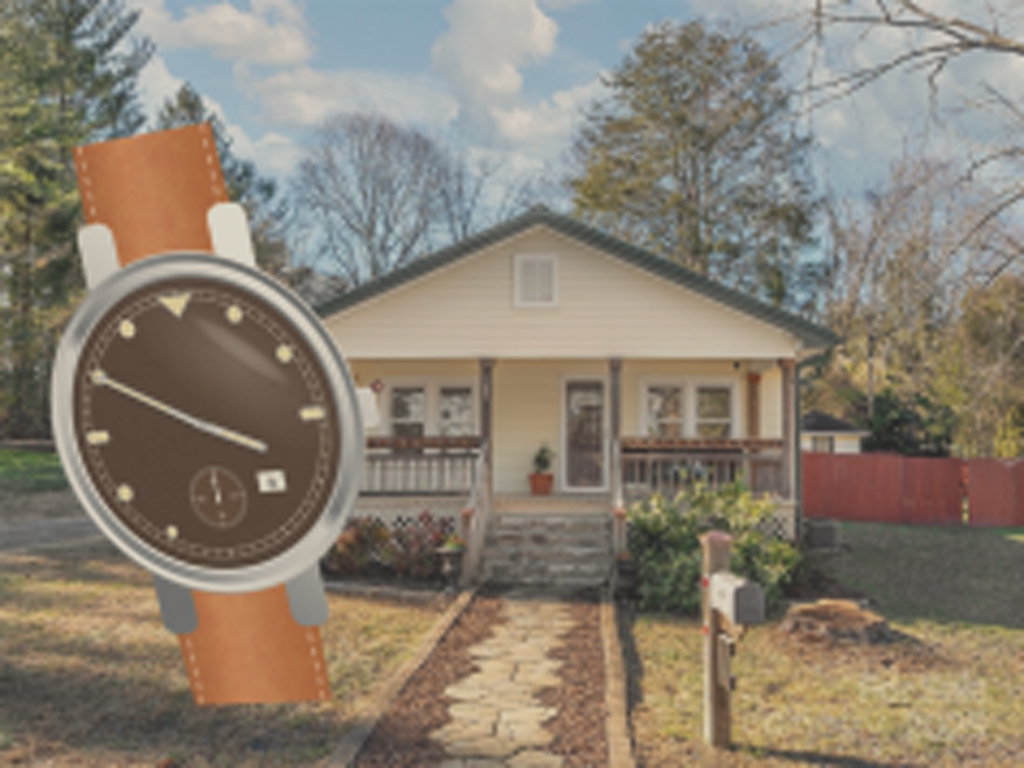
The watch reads {"hour": 3, "minute": 50}
